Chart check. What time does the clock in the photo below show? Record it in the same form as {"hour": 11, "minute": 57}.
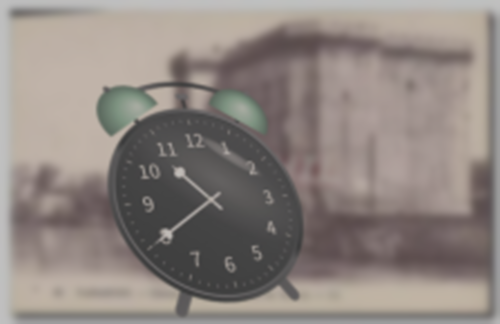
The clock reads {"hour": 10, "minute": 40}
